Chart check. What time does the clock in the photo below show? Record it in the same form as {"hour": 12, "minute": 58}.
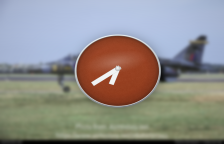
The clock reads {"hour": 6, "minute": 39}
